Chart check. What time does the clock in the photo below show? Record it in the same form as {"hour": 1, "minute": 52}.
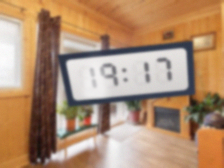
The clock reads {"hour": 19, "minute": 17}
